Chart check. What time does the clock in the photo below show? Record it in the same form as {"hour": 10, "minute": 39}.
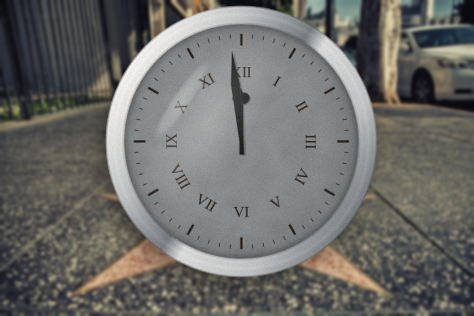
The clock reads {"hour": 11, "minute": 59}
